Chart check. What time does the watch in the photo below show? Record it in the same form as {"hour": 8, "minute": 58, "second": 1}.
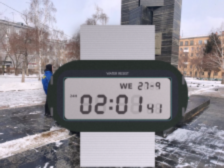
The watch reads {"hour": 2, "minute": 1, "second": 41}
